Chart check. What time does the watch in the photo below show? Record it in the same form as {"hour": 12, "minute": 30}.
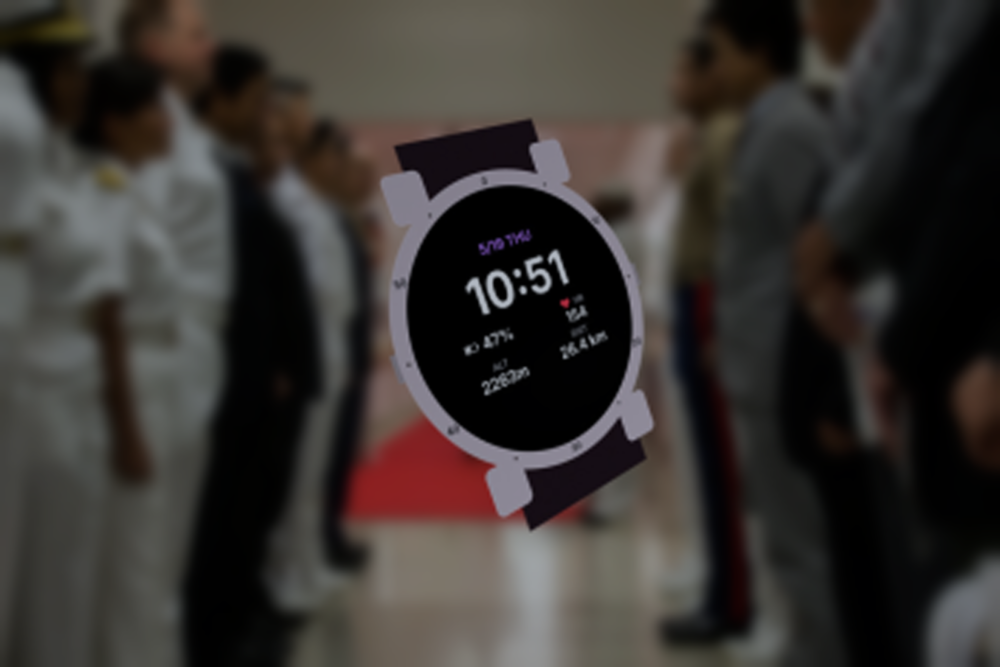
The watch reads {"hour": 10, "minute": 51}
